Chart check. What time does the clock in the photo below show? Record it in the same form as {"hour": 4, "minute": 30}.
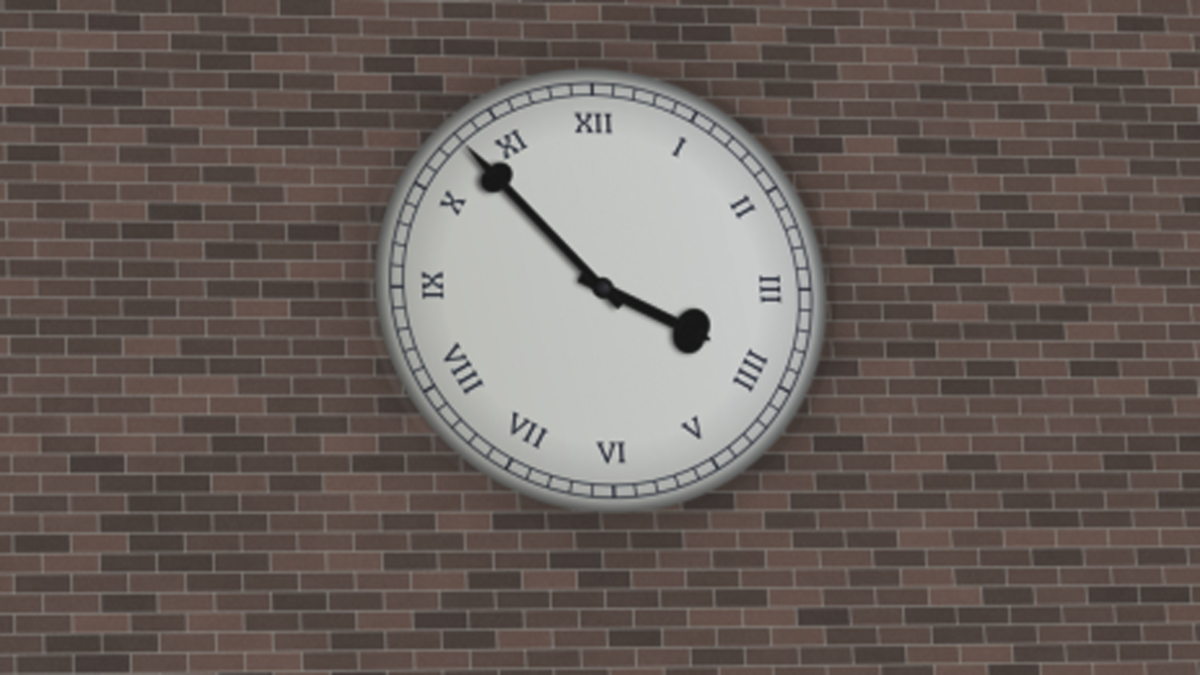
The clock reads {"hour": 3, "minute": 53}
